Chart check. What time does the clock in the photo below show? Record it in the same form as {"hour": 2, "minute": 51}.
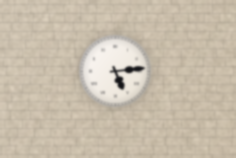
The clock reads {"hour": 5, "minute": 14}
